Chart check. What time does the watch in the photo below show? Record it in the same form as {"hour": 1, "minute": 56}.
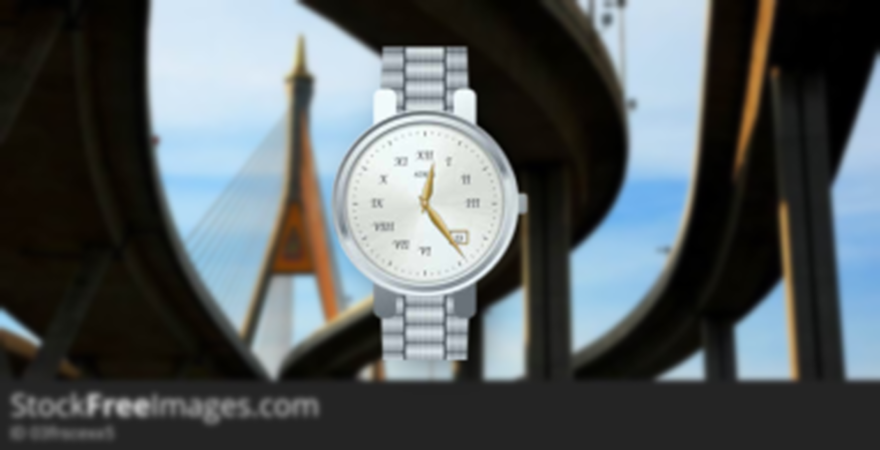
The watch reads {"hour": 12, "minute": 24}
